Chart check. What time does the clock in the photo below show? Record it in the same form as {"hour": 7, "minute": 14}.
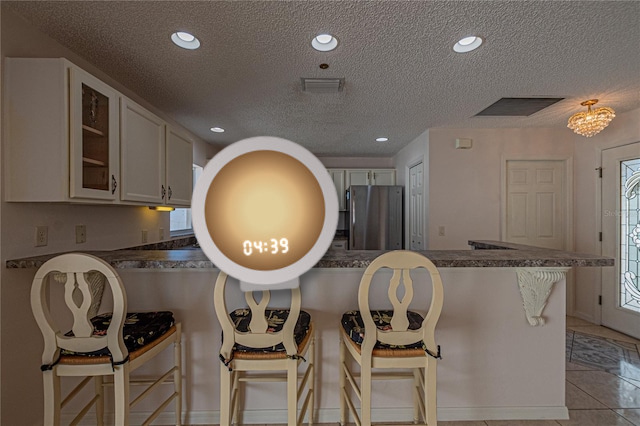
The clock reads {"hour": 4, "minute": 39}
